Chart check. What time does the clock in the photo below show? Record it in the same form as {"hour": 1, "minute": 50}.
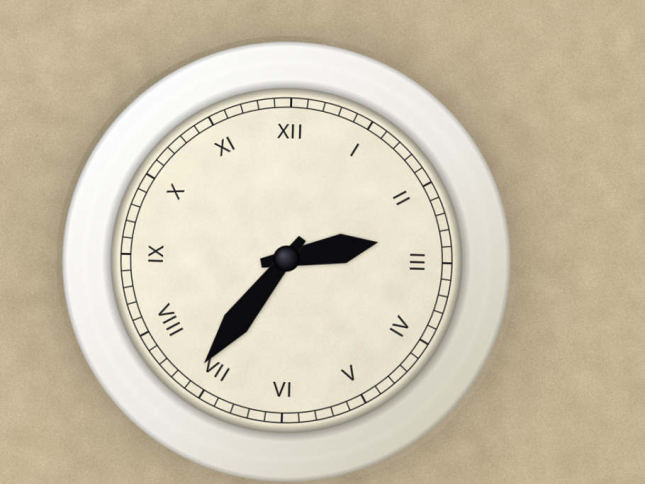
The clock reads {"hour": 2, "minute": 36}
